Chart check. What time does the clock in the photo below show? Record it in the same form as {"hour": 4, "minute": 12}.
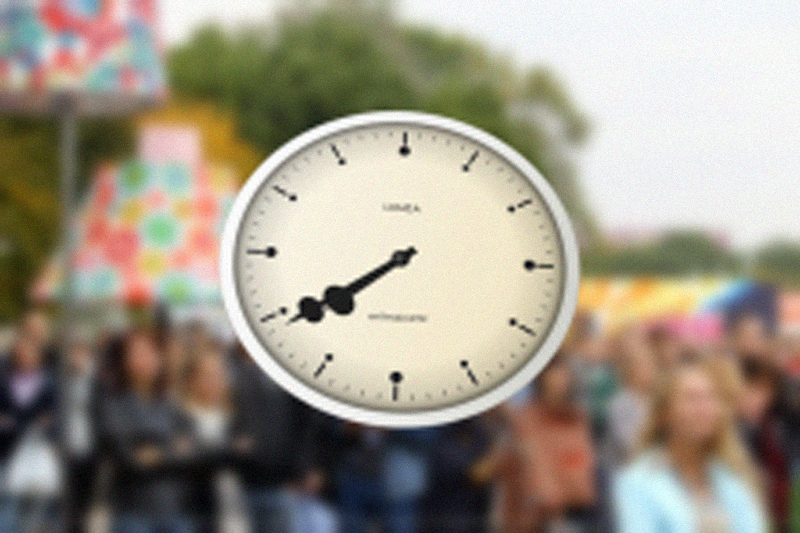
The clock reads {"hour": 7, "minute": 39}
